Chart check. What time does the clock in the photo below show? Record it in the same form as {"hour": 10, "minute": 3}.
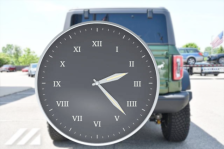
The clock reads {"hour": 2, "minute": 23}
